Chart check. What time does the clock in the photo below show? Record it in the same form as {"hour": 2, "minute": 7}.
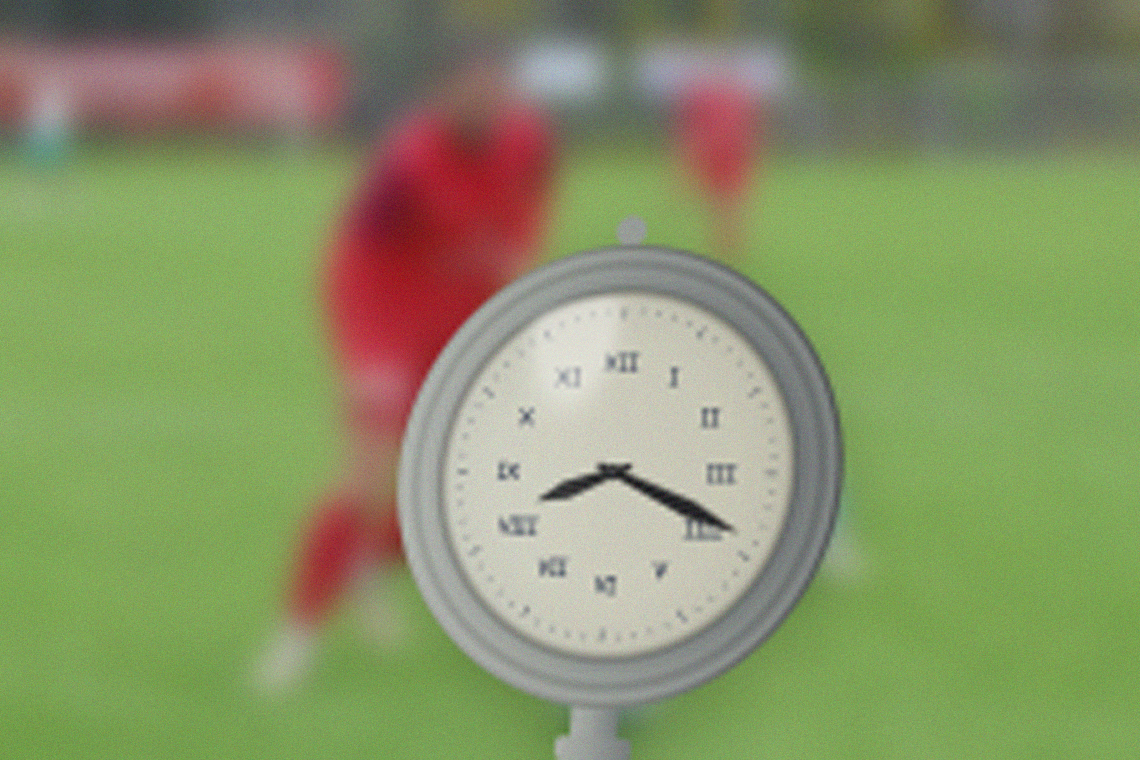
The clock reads {"hour": 8, "minute": 19}
